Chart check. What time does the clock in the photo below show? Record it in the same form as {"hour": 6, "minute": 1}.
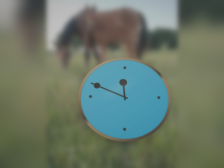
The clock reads {"hour": 11, "minute": 49}
